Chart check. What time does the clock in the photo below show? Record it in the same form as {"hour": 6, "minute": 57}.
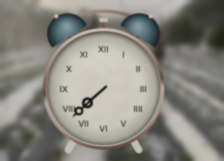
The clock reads {"hour": 7, "minute": 38}
